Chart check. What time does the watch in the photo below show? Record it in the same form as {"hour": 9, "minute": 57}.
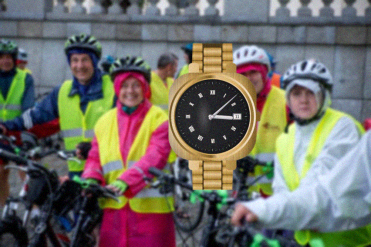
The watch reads {"hour": 3, "minute": 8}
